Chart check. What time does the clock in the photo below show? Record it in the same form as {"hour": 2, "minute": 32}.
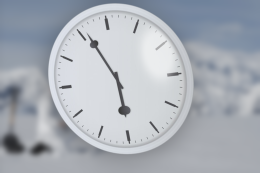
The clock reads {"hour": 5, "minute": 56}
